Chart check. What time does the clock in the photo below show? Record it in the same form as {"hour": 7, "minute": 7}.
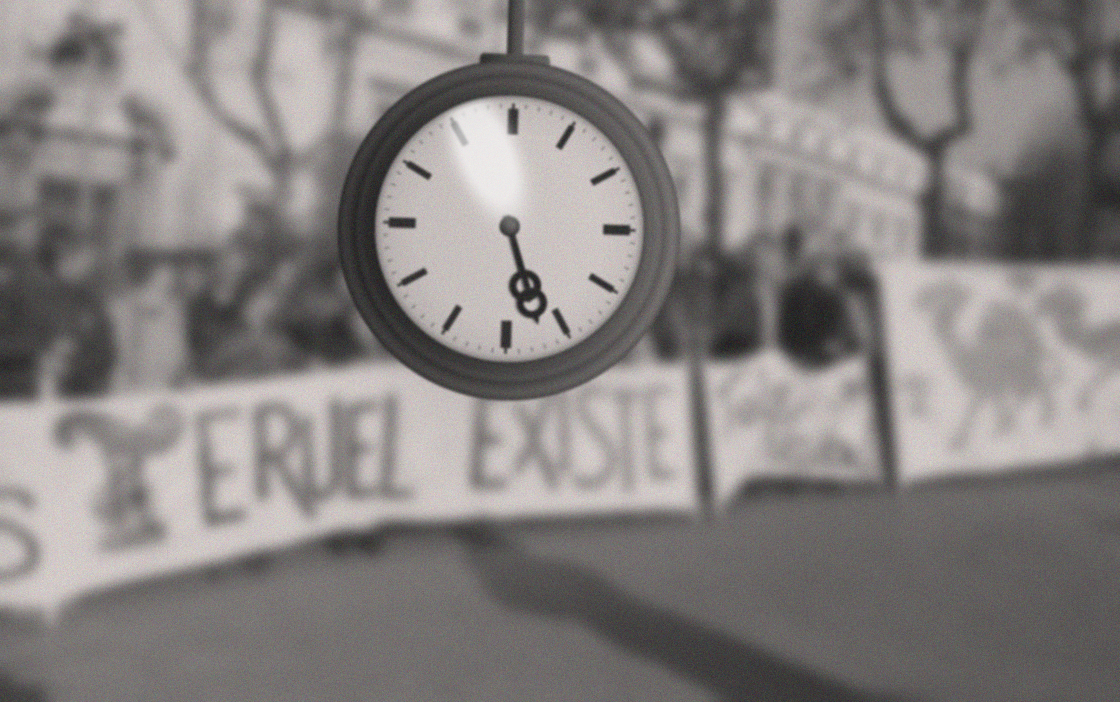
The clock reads {"hour": 5, "minute": 27}
